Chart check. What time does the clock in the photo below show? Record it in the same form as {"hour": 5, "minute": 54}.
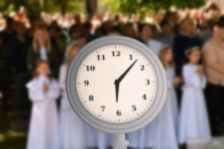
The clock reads {"hour": 6, "minute": 7}
